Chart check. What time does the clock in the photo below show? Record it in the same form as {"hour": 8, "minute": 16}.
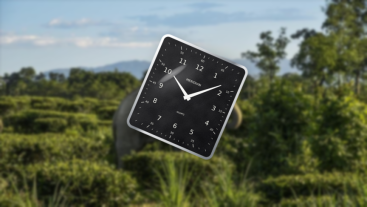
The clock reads {"hour": 10, "minute": 8}
